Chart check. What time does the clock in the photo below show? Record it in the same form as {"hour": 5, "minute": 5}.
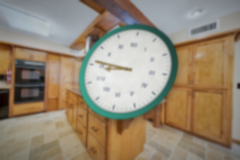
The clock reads {"hour": 8, "minute": 46}
